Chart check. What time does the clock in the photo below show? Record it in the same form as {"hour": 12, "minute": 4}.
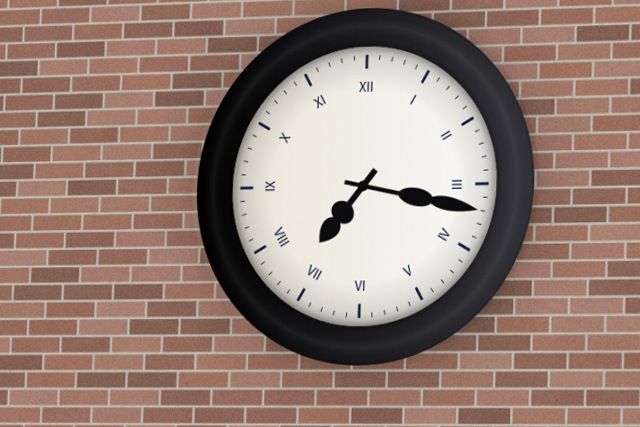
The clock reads {"hour": 7, "minute": 17}
